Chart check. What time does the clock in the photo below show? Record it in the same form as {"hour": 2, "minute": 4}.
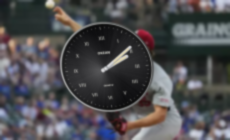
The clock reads {"hour": 2, "minute": 9}
